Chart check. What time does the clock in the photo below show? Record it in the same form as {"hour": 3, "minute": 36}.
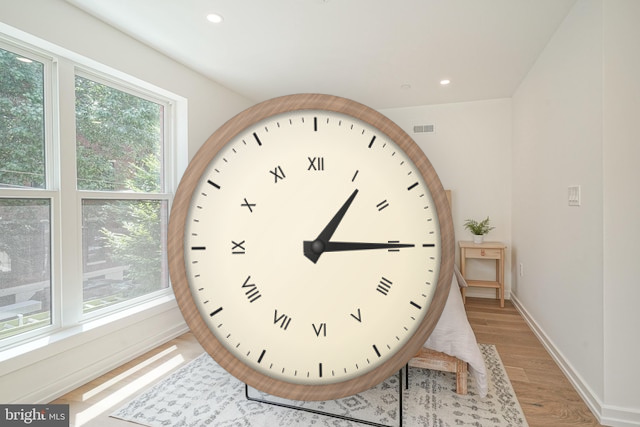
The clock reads {"hour": 1, "minute": 15}
